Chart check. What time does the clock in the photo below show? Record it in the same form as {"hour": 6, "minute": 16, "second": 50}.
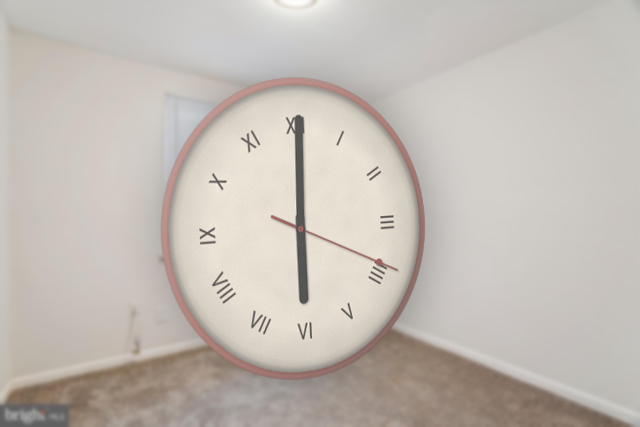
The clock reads {"hour": 6, "minute": 0, "second": 19}
